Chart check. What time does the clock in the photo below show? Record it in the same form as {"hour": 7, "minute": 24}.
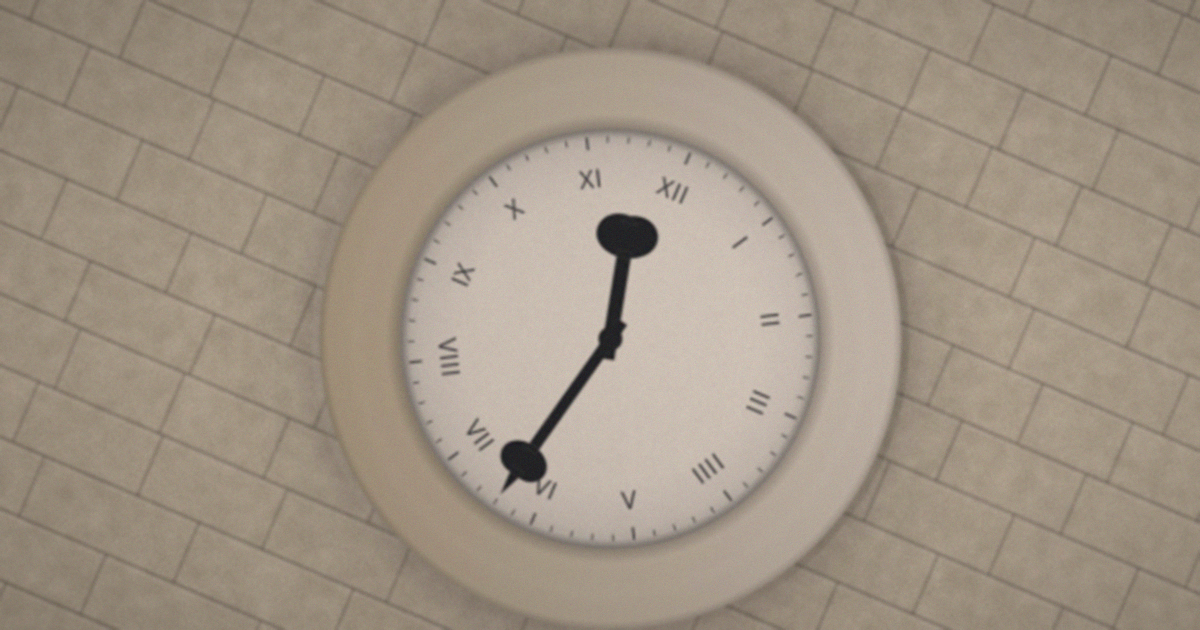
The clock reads {"hour": 11, "minute": 32}
